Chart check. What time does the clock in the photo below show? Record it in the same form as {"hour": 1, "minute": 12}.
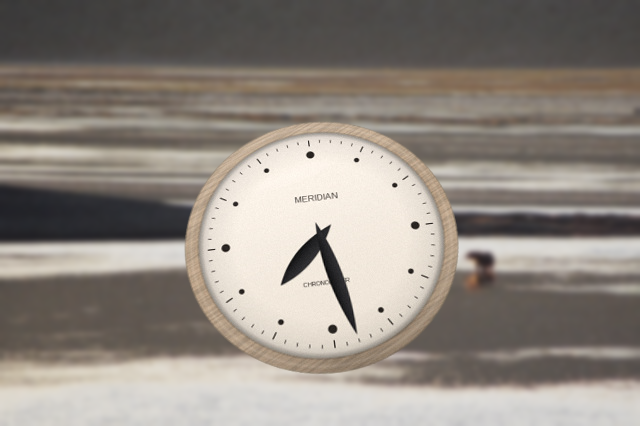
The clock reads {"hour": 7, "minute": 28}
